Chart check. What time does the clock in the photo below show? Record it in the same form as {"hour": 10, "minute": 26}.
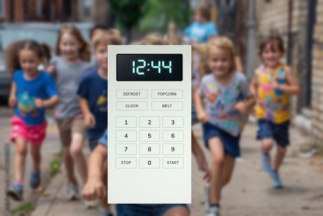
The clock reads {"hour": 12, "minute": 44}
